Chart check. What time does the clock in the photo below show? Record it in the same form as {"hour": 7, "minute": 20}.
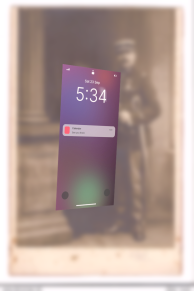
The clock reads {"hour": 5, "minute": 34}
